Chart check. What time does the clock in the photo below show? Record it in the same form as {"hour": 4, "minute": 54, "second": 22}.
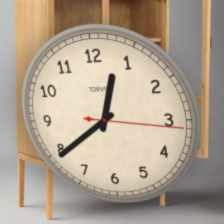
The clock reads {"hour": 12, "minute": 39, "second": 16}
